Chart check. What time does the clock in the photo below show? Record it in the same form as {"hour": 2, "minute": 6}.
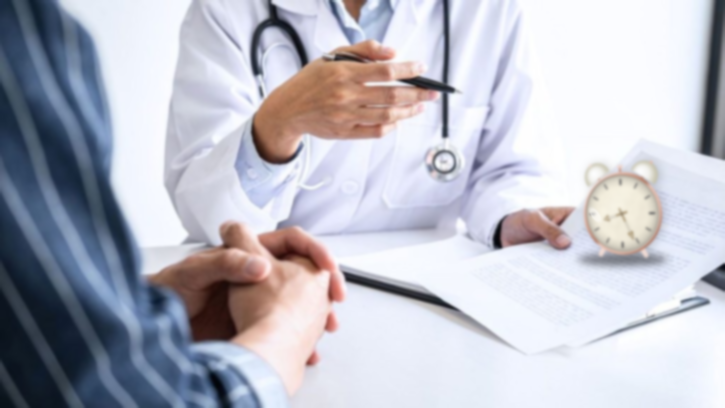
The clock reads {"hour": 8, "minute": 26}
